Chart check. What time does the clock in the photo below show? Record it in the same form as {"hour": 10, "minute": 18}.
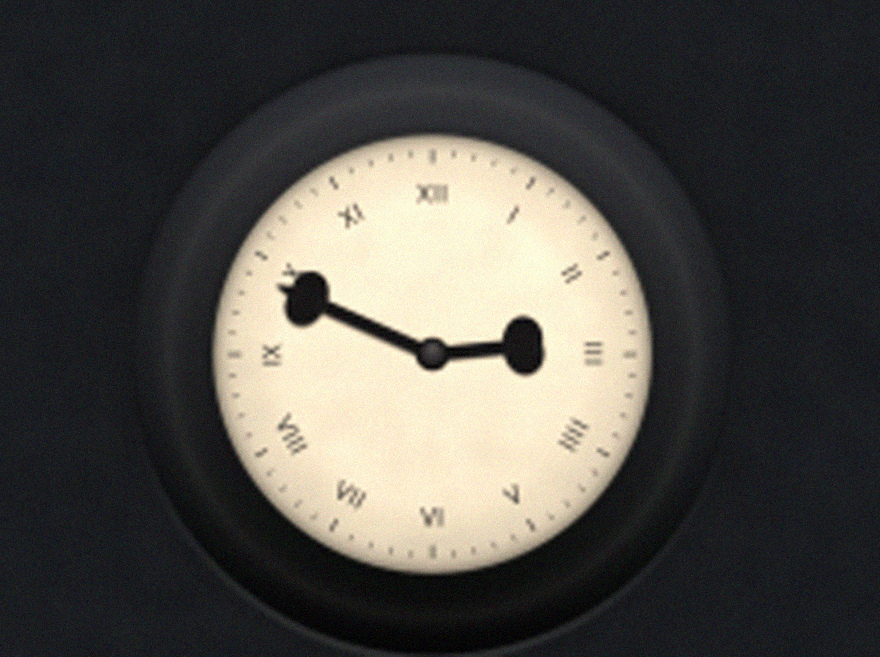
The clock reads {"hour": 2, "minute": 49}
